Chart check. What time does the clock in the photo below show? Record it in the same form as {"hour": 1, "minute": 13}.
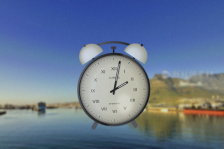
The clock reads {"hour": 2, "minute": 2}
